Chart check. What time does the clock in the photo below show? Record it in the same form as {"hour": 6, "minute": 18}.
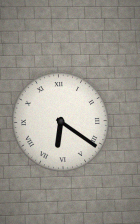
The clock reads {"hour": 6, "minute": 21}
